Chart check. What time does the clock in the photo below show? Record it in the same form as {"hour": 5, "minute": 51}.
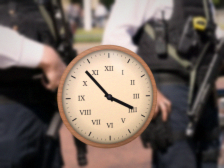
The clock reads {"hour": 3, "minute": 53}
